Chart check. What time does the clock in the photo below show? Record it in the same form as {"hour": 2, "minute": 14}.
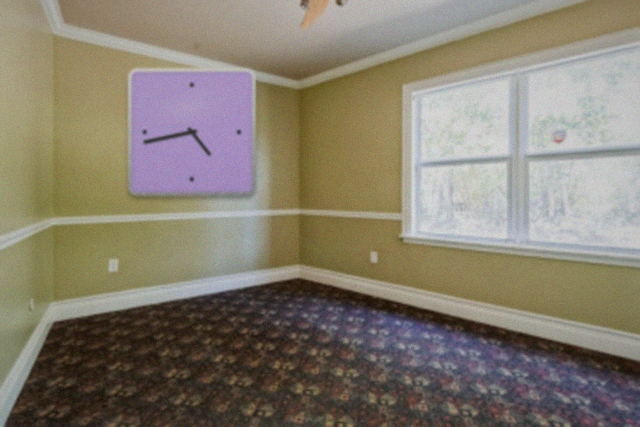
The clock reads {"hour": 4, "minute": 43}
